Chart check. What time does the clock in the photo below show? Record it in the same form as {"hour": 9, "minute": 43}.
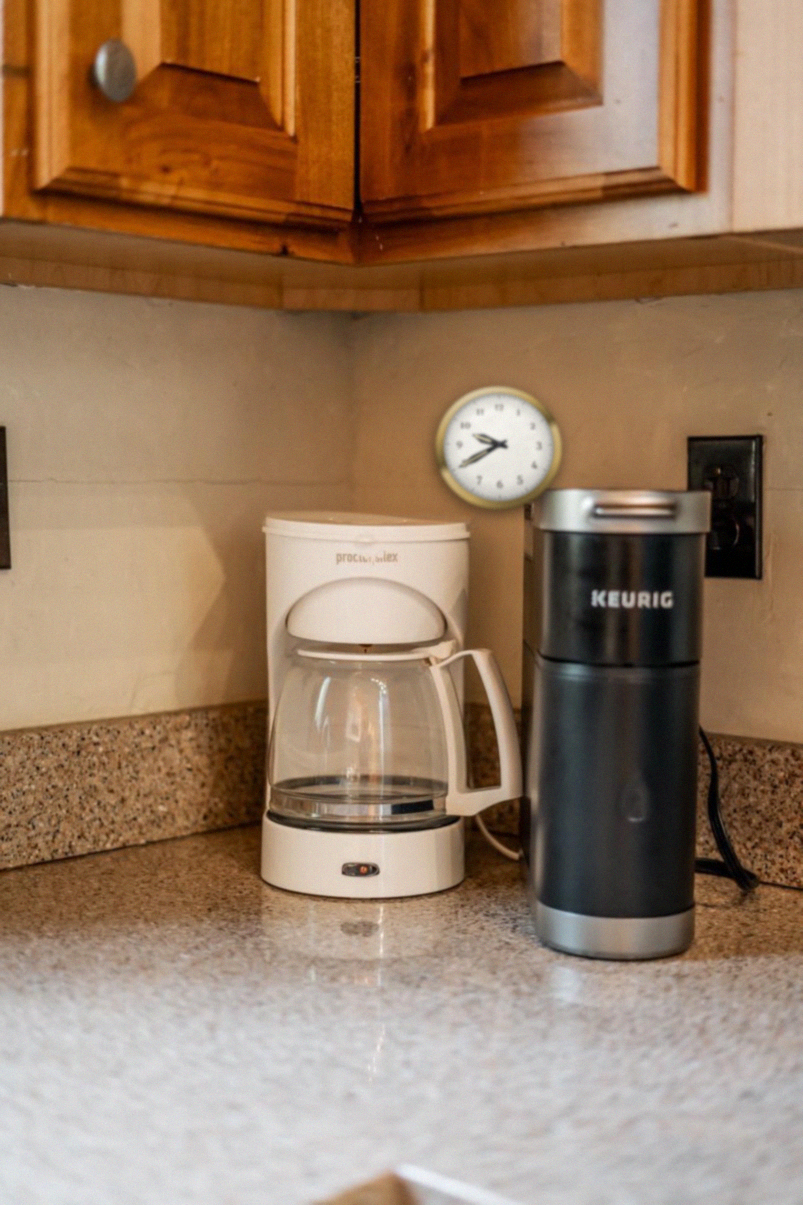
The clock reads {"hour": 9, "minute": 40}
